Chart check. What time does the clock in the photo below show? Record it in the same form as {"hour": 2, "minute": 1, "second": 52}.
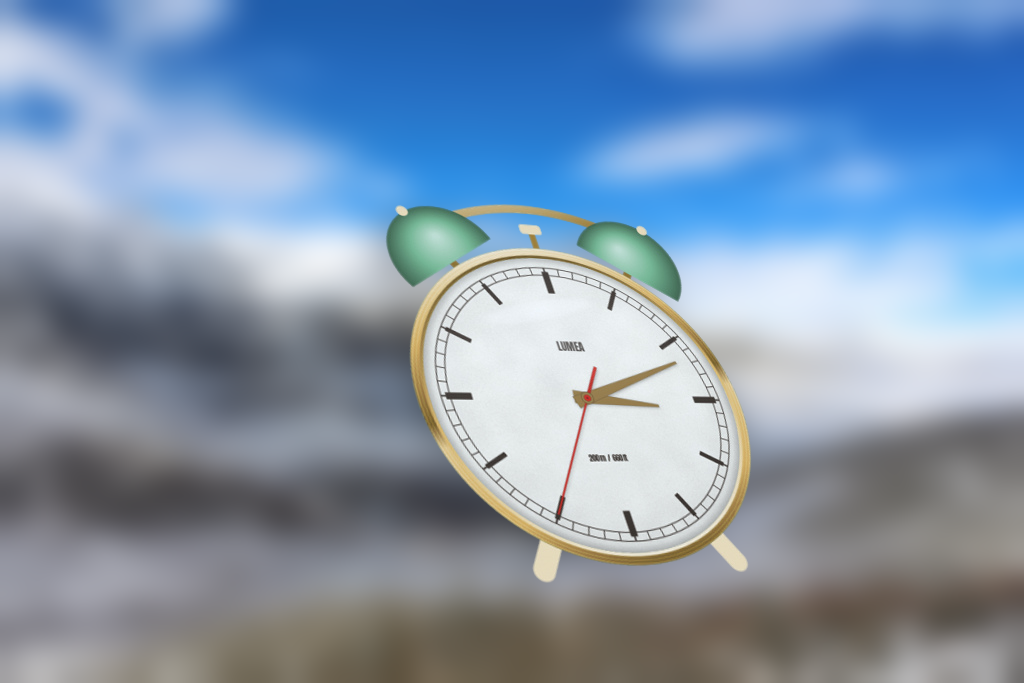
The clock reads {"hour": 3, "minute": 11, "second": 35}
